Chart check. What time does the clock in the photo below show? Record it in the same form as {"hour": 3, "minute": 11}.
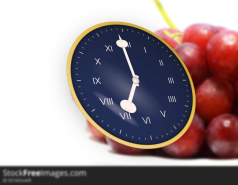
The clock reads {"hour": 6, "minute": 59}
